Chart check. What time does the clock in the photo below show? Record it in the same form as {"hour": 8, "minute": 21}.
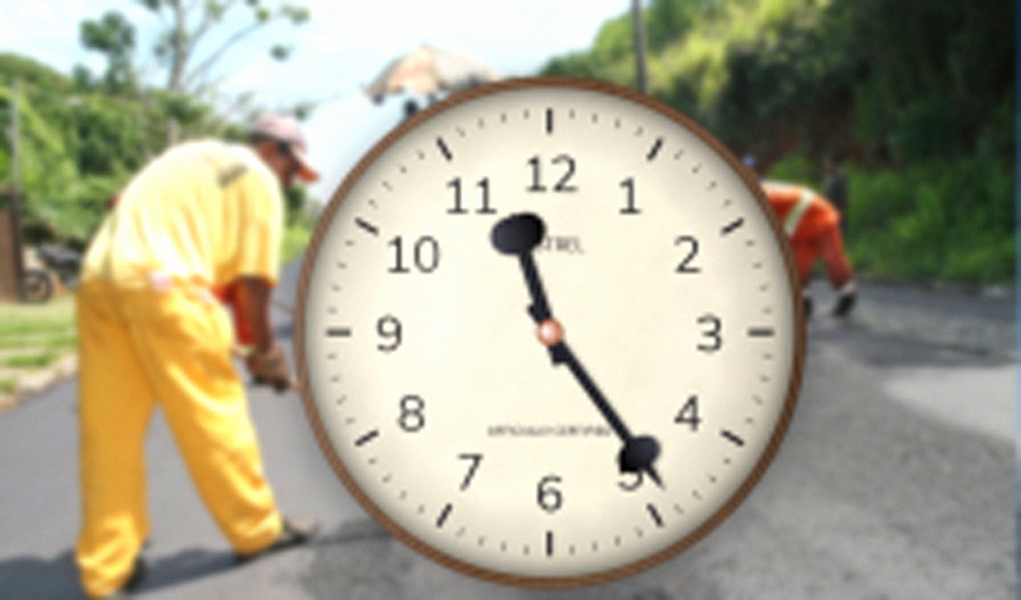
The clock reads {"hour": 11, "minute": 24}
